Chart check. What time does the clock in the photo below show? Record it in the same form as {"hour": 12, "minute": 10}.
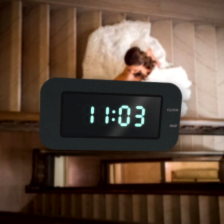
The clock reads {"hour": 11, "minute": 3}
